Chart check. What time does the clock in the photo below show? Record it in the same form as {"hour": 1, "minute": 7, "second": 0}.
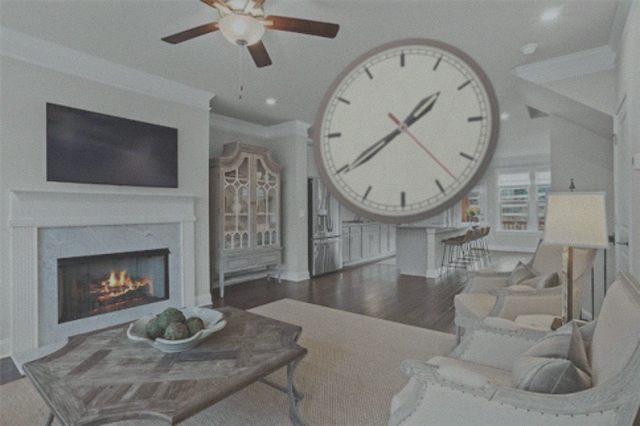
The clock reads {"hour": 1, "minute": 39, "second": 23}
